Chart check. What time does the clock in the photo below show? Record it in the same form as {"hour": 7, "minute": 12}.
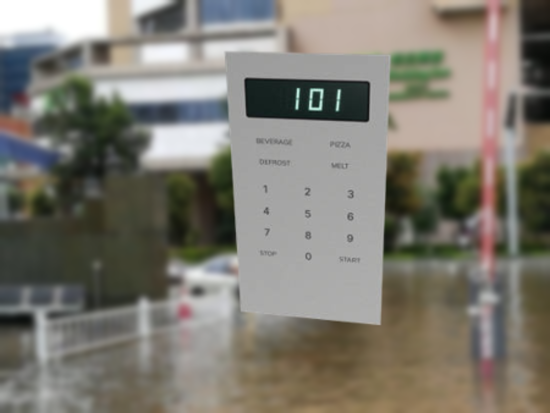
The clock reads {"hour": 1, "minute": 1}
